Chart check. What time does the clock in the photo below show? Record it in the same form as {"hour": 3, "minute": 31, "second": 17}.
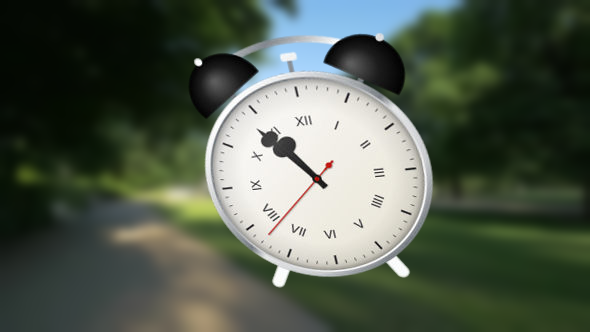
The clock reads {"hour": 10, "minute": 53, "second": 38}
